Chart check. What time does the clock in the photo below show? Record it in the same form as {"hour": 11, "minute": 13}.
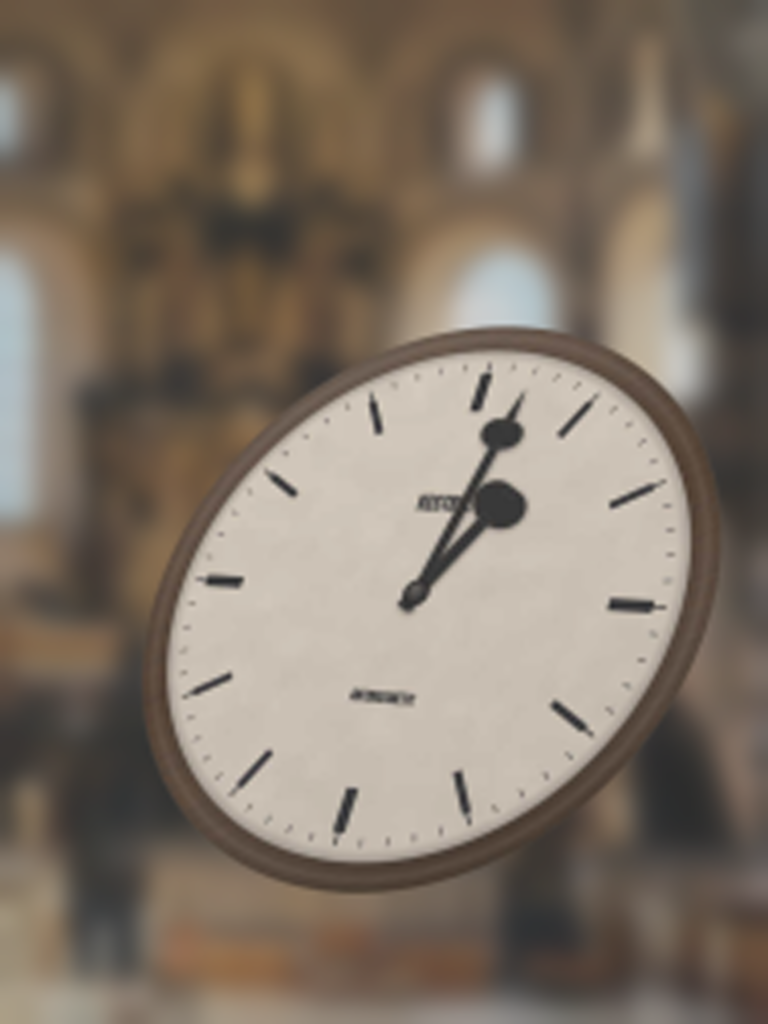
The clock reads {"hour": 1, "minute": 2}
